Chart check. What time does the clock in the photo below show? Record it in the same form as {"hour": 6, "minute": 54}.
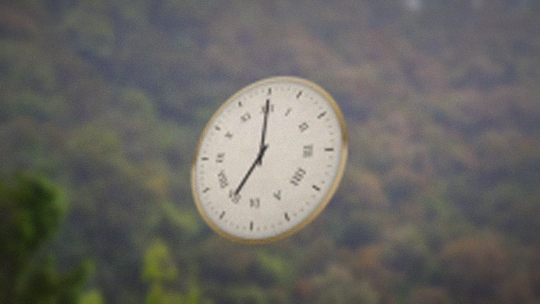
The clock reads {"hour": 7, "minute": 0}
